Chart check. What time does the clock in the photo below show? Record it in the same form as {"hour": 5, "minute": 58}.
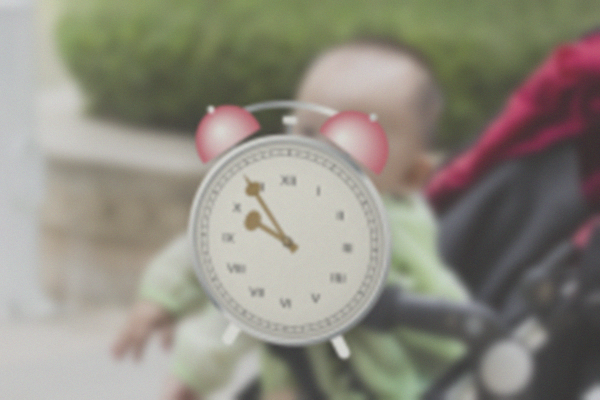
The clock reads {"hour": 9, "minute": 54}
